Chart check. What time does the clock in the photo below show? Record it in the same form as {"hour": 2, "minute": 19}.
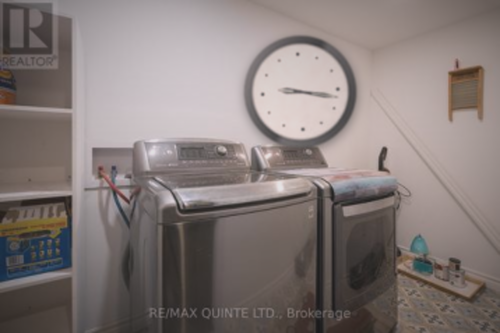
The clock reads {"hour": 9, "minute": 17}
